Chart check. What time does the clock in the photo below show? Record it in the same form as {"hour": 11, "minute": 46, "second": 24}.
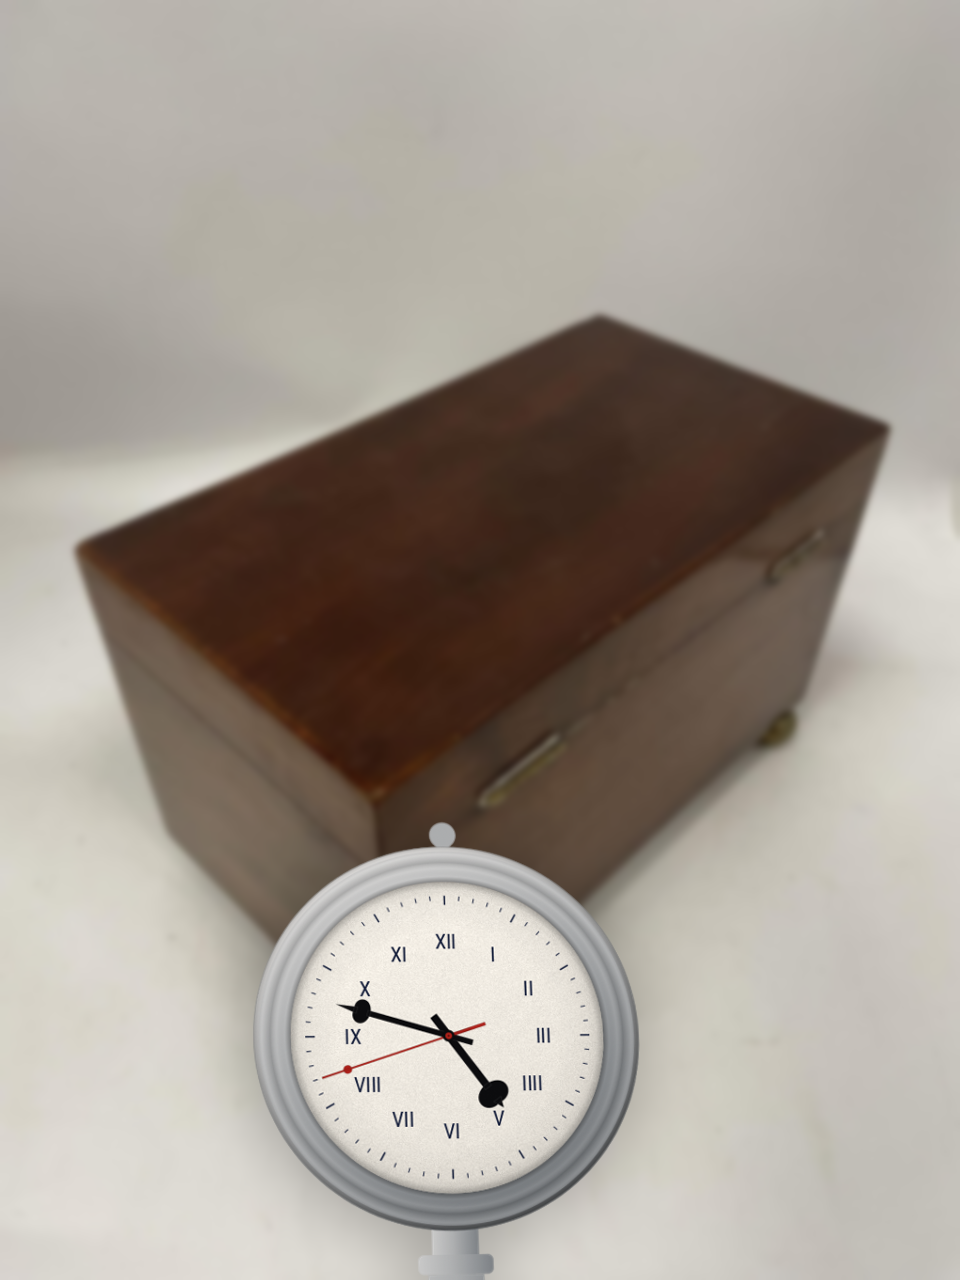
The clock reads {"hour": 4, "minute": 47, "second": 42}
